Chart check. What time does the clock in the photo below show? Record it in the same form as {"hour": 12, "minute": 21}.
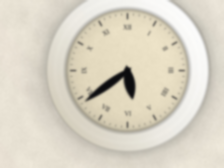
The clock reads {"hour": 5, "minute": 39}
